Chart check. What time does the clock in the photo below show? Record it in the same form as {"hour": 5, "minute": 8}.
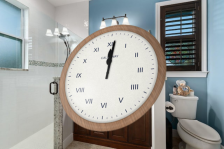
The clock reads {"hour": 12, "minute": 1}
